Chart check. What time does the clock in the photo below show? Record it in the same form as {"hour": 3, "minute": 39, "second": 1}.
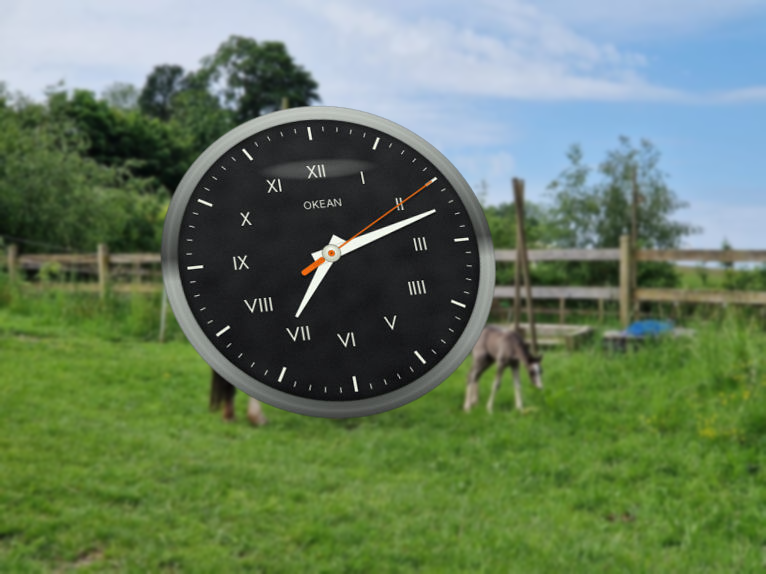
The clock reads {"hour": 7, "minute": 12, "second": 10}
